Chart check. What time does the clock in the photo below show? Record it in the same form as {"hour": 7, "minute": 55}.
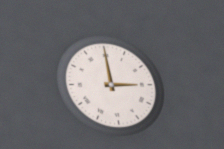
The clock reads {"hour": 3, "minute": 0}
